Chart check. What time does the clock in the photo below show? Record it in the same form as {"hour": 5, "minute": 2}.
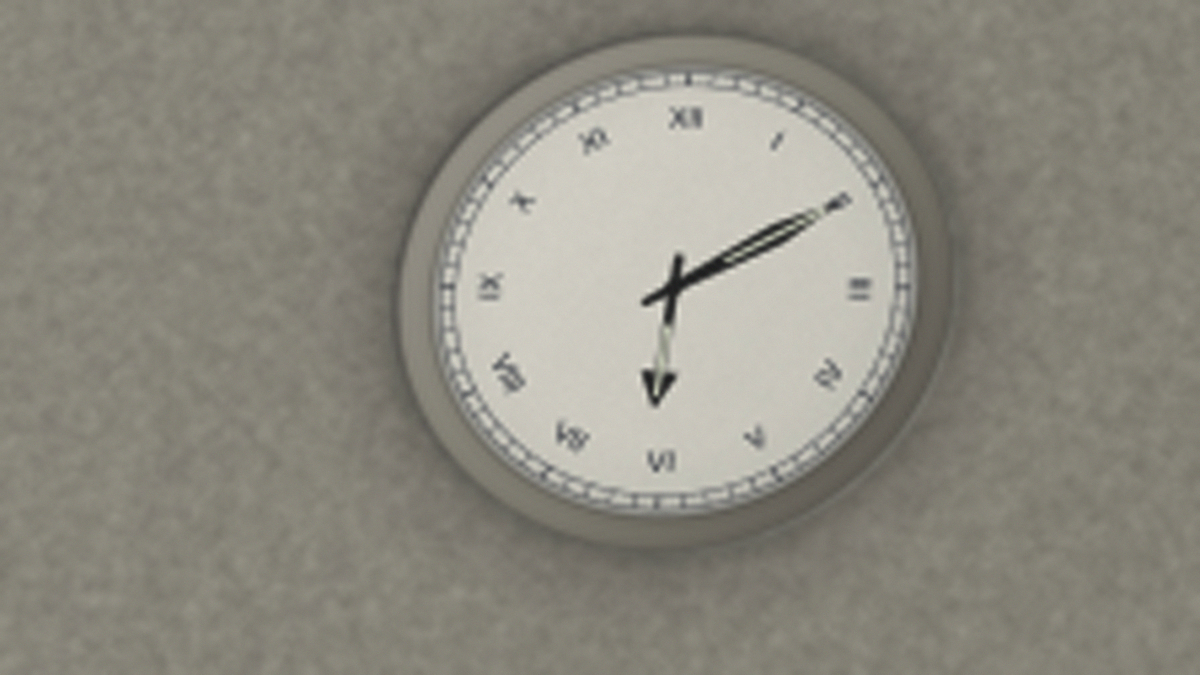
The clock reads {"hour": 6, "minute": 10}
